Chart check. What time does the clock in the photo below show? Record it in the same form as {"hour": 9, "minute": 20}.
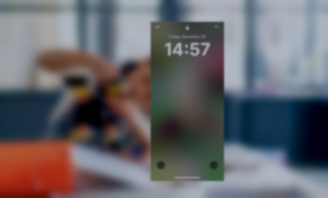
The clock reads {"hour": 14, "minute": 57}
